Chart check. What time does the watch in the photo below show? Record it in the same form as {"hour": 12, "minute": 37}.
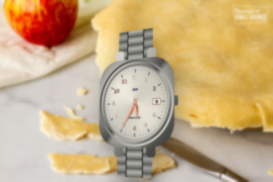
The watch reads {"hour": 5, "minute": 35}
